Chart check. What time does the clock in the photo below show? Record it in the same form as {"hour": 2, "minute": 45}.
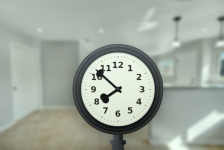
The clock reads {"hour": 7, "minute": 52}
